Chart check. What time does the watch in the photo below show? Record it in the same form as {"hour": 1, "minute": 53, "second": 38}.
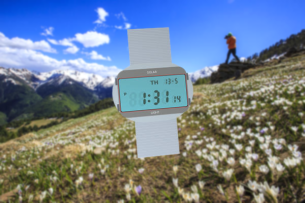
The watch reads {"hour": 1, "minute": 31, "second": 14}
